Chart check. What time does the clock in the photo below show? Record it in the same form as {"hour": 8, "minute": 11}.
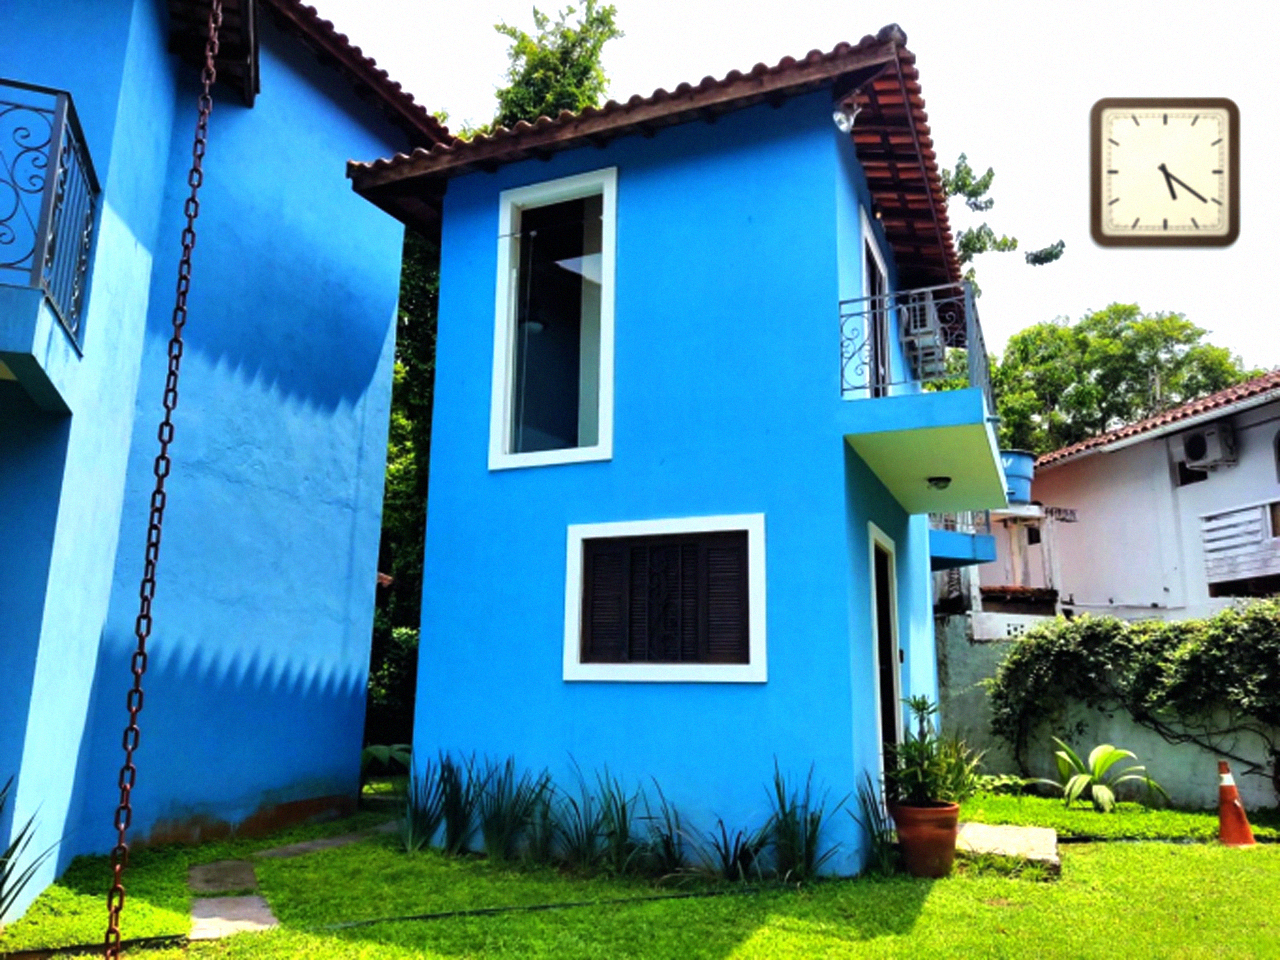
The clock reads {"hour": 5, "minute": 21}
